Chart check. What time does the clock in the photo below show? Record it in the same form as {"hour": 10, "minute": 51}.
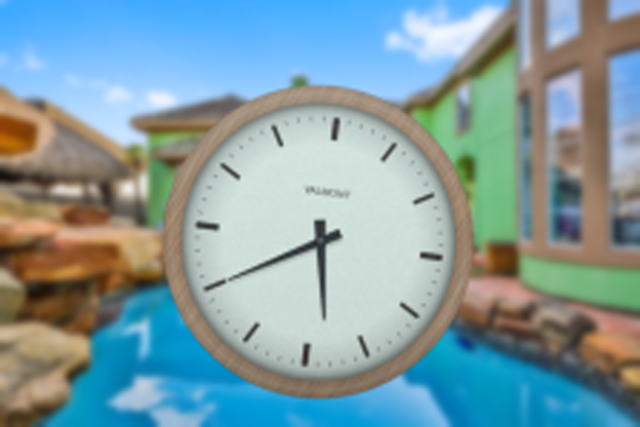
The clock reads {"hour": 5, "minute": 40}
